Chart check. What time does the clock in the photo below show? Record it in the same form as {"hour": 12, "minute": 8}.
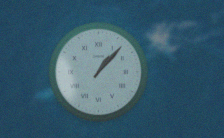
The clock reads {"hour": 1, "minute": 7}
